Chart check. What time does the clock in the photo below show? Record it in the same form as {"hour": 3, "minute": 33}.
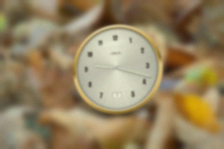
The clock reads {"hour": 9, "minute": 18}
